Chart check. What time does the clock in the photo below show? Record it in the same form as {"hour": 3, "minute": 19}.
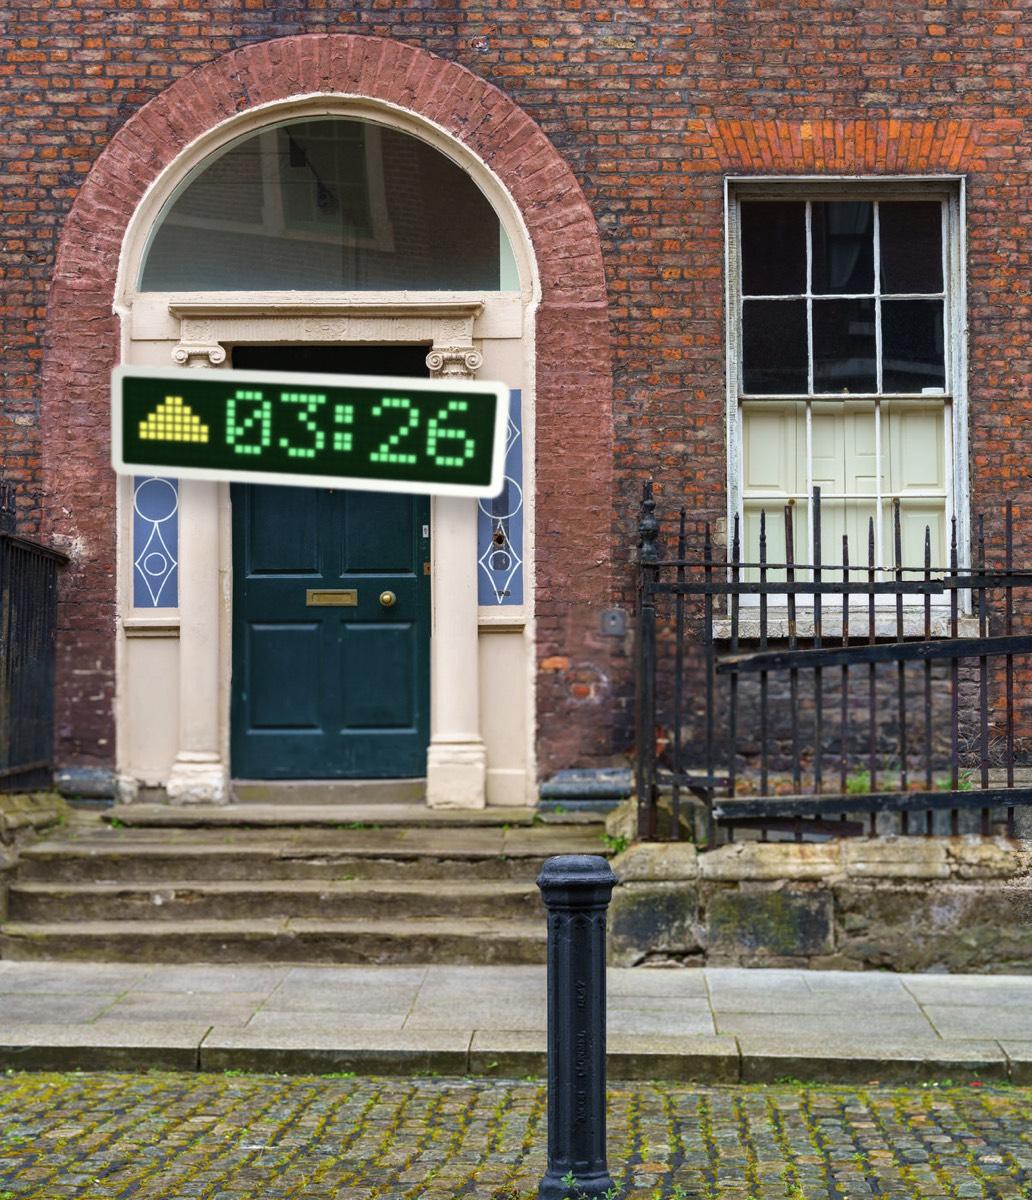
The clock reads {"hour": 3, "minute": 26}
